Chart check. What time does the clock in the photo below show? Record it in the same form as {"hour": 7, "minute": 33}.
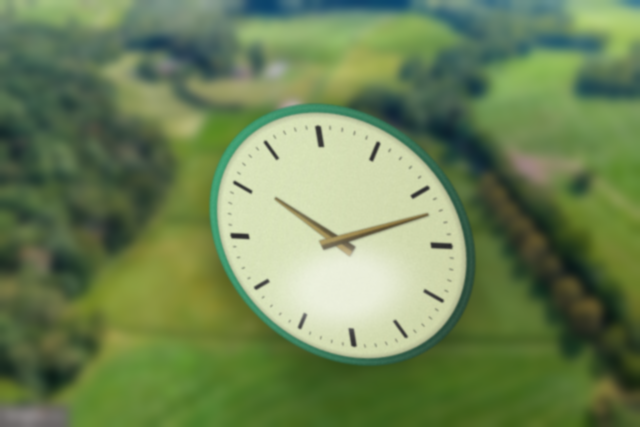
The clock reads {"hour": 10, "minute": 12}
